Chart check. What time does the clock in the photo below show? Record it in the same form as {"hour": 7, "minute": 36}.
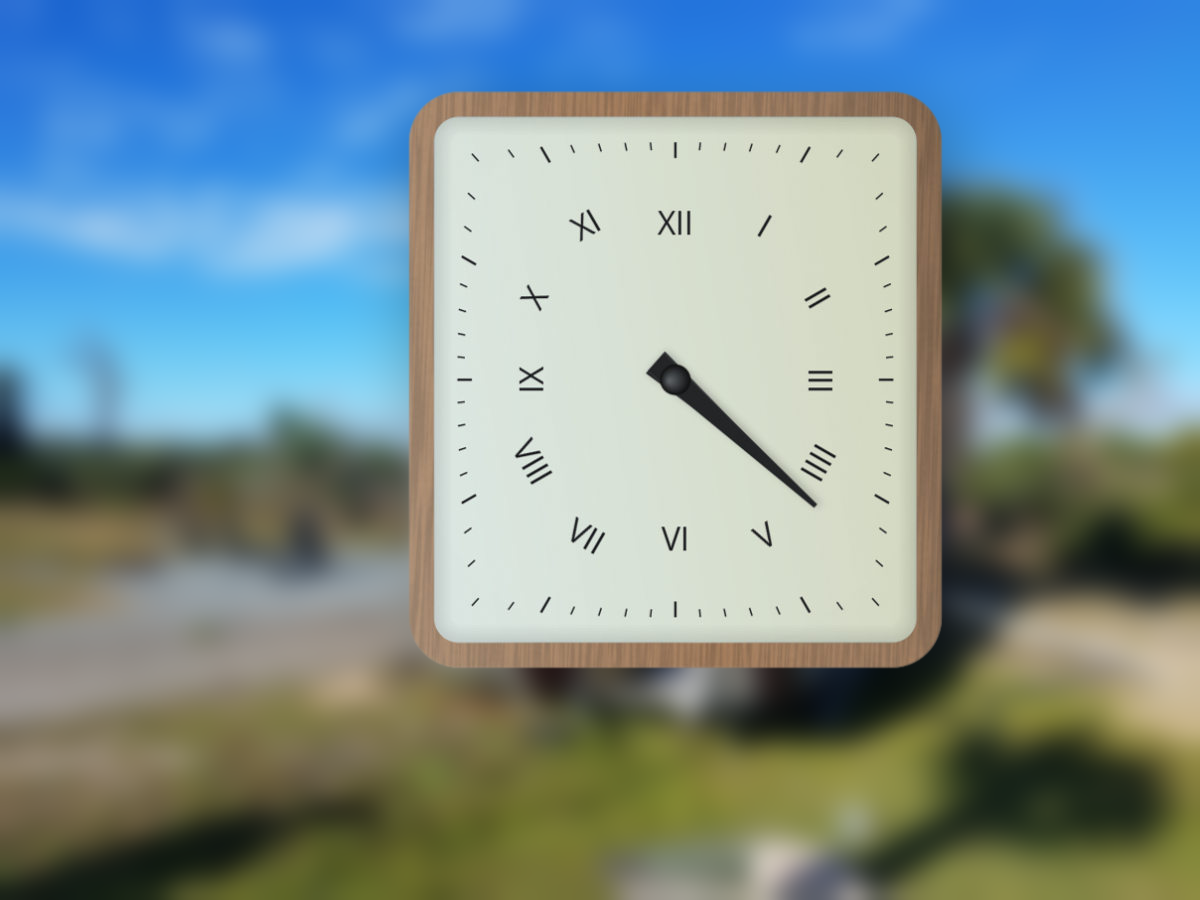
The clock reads {"hour": 4, "minute": 22}
